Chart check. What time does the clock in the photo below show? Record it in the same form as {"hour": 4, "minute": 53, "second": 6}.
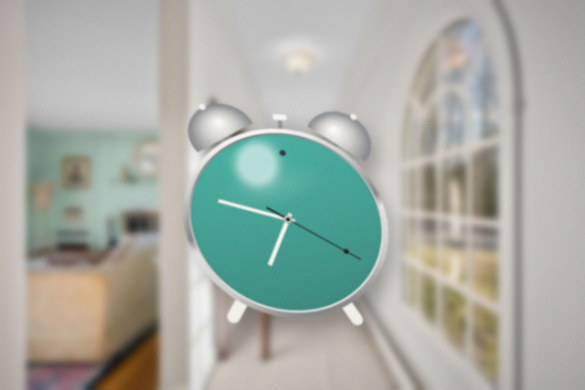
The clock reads {"hour": 6, "minute": 47, "second": 20}
